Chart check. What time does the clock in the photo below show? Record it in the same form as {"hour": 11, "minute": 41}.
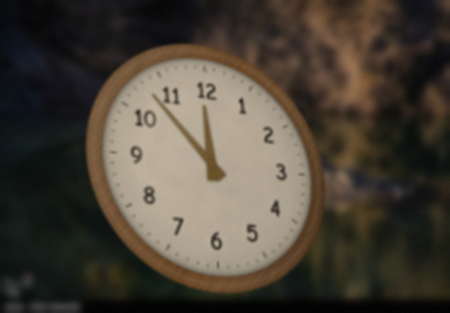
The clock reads {"hour": 11, "minute": 53}
